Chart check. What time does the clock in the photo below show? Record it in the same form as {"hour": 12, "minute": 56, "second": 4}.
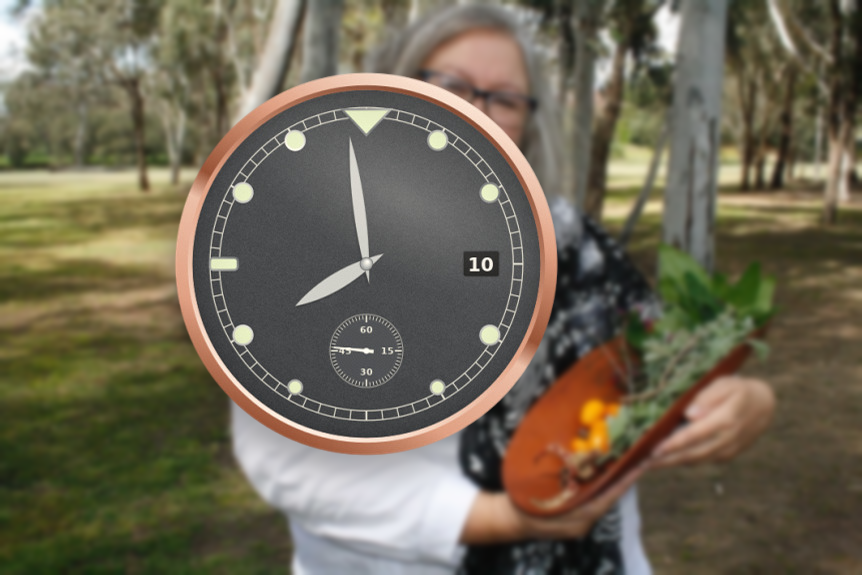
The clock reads {"hour": 7, "minute": 58, "second": 46}
